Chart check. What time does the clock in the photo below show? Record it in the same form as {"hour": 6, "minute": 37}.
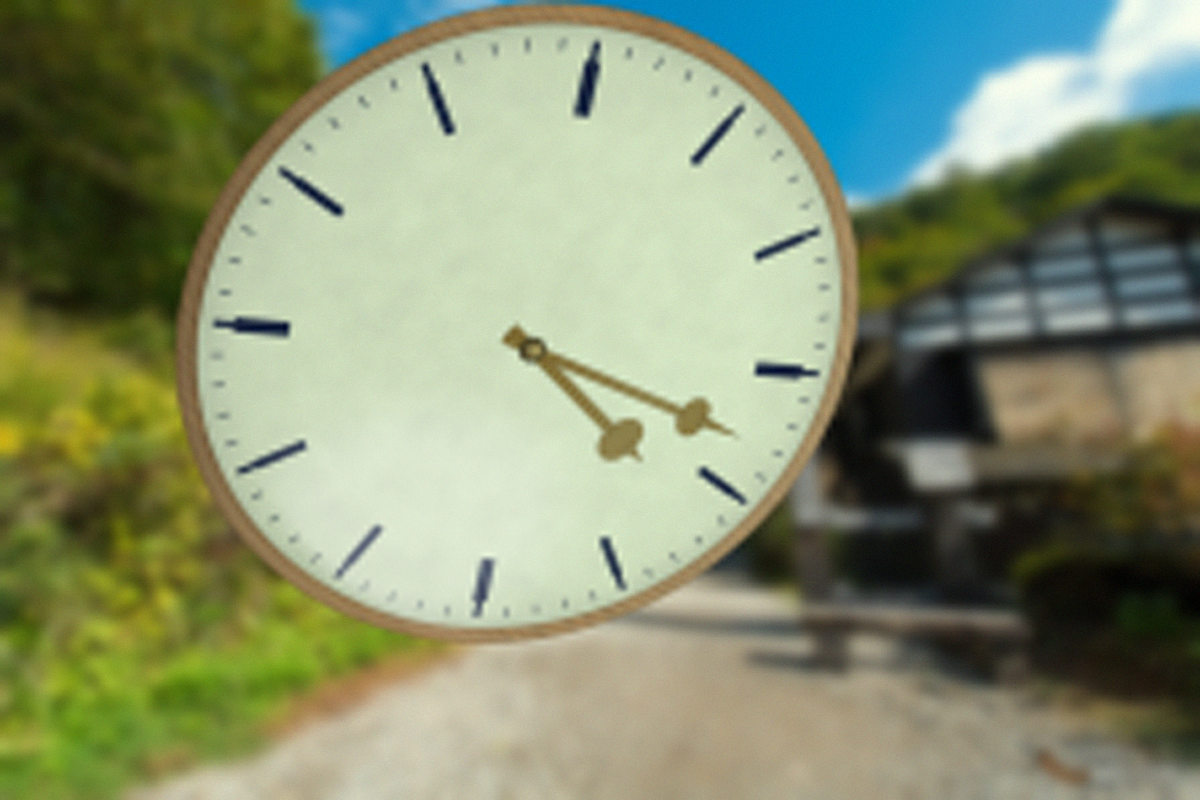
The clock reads {"hour": 4, "minute": 18}
